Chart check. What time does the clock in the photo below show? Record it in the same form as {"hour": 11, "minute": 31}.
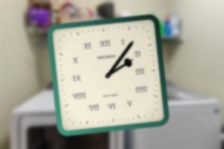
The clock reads {"hour": 2, "minute": 7}
